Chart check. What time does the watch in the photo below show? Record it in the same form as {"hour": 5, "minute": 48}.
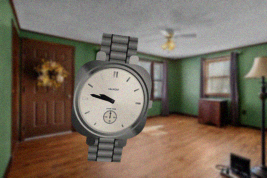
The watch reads {"hour": 9, "minute": 47}
